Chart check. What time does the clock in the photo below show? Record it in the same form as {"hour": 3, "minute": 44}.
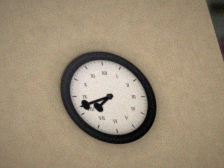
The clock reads {"hour": 7, "minute": 42}
